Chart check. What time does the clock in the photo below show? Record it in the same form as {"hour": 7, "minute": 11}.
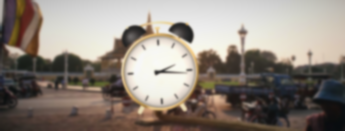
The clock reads {"hour": 2, "minute": 16}
